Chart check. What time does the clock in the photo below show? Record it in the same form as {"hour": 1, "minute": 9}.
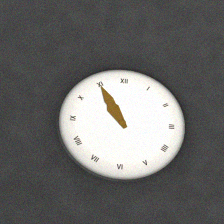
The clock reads {"hour": 10, "minute": 55}
